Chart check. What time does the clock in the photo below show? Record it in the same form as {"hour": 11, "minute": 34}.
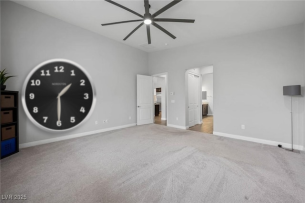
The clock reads {"hour": 1, "minute": 30}
